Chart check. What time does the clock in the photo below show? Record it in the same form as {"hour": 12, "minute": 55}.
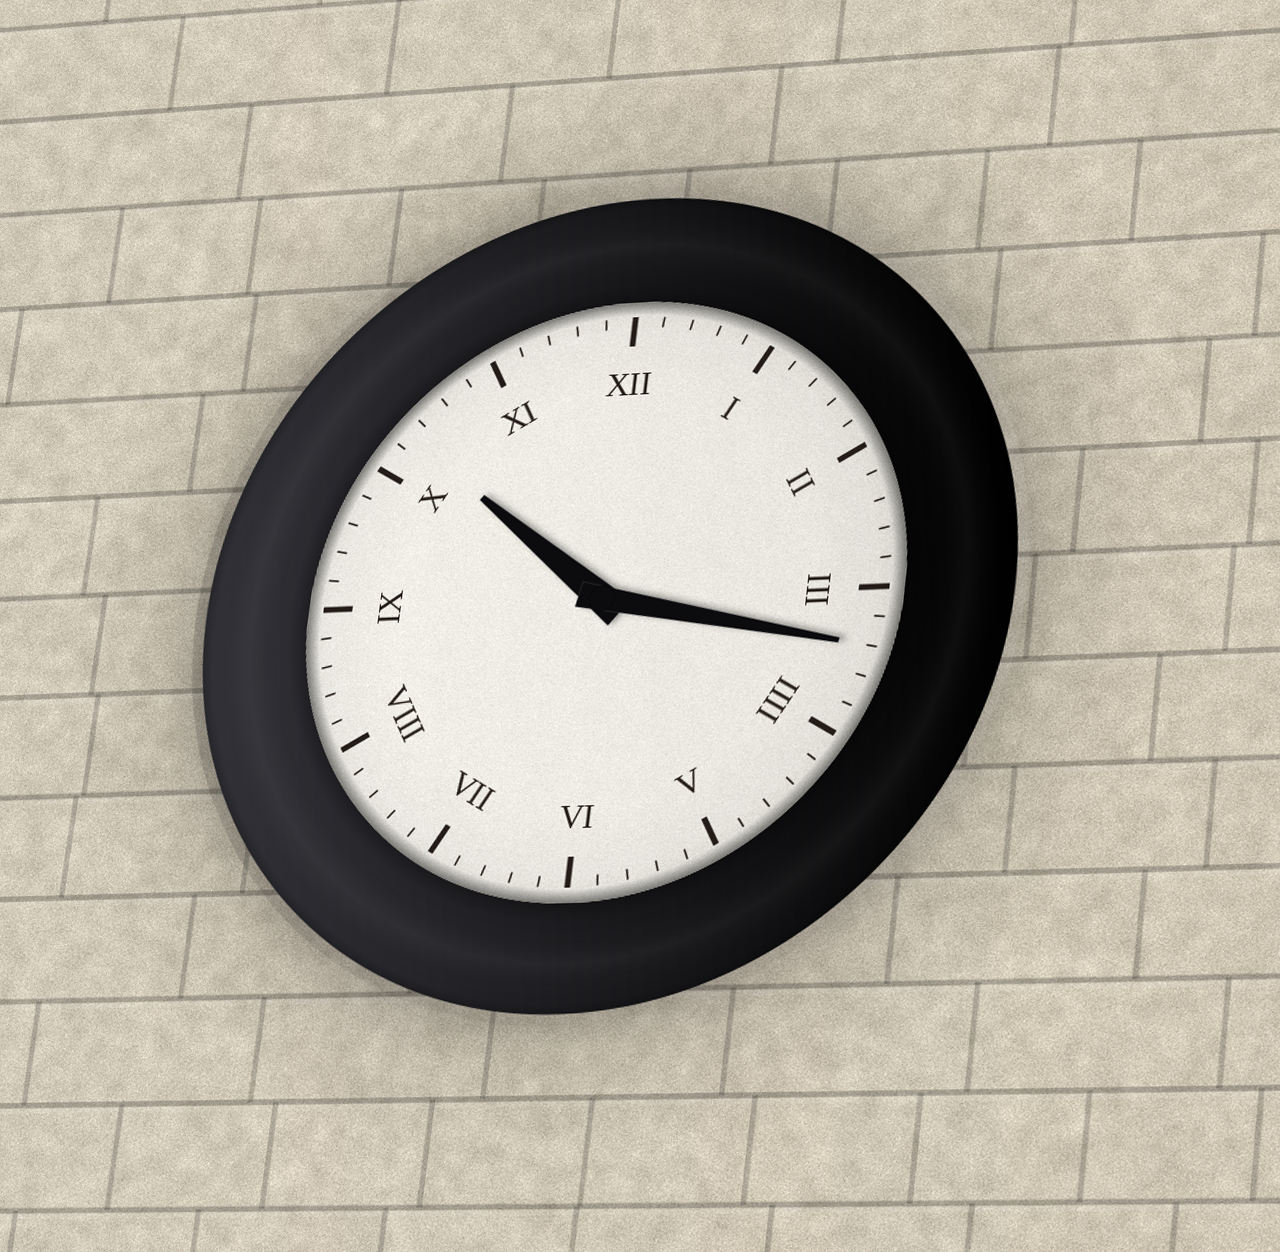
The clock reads {"hour": 10, "minute": 17}
